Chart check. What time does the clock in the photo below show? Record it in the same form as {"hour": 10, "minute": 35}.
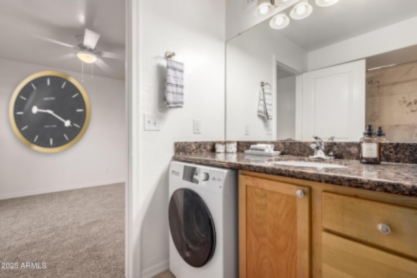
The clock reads {"hour": 9, "minute": 21}
